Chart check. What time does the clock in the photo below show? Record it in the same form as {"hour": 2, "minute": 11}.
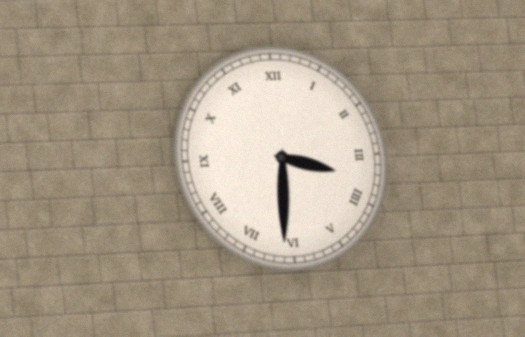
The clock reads {"hour": 3, "minute": 31}
